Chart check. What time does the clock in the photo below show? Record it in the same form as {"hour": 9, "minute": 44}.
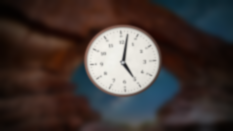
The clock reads {"hour": 5, "minute": 2}
